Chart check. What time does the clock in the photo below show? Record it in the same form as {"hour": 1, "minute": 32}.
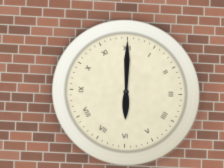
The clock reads {"hour": 6, "minute": 0}
